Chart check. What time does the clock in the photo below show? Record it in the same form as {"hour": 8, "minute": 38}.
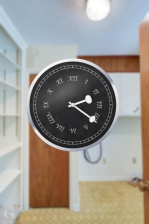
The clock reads {"hour": 2, "minute": 21}
